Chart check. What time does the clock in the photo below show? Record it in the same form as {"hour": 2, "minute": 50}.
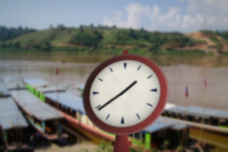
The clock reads {"hour": 1, "minute": 39}
